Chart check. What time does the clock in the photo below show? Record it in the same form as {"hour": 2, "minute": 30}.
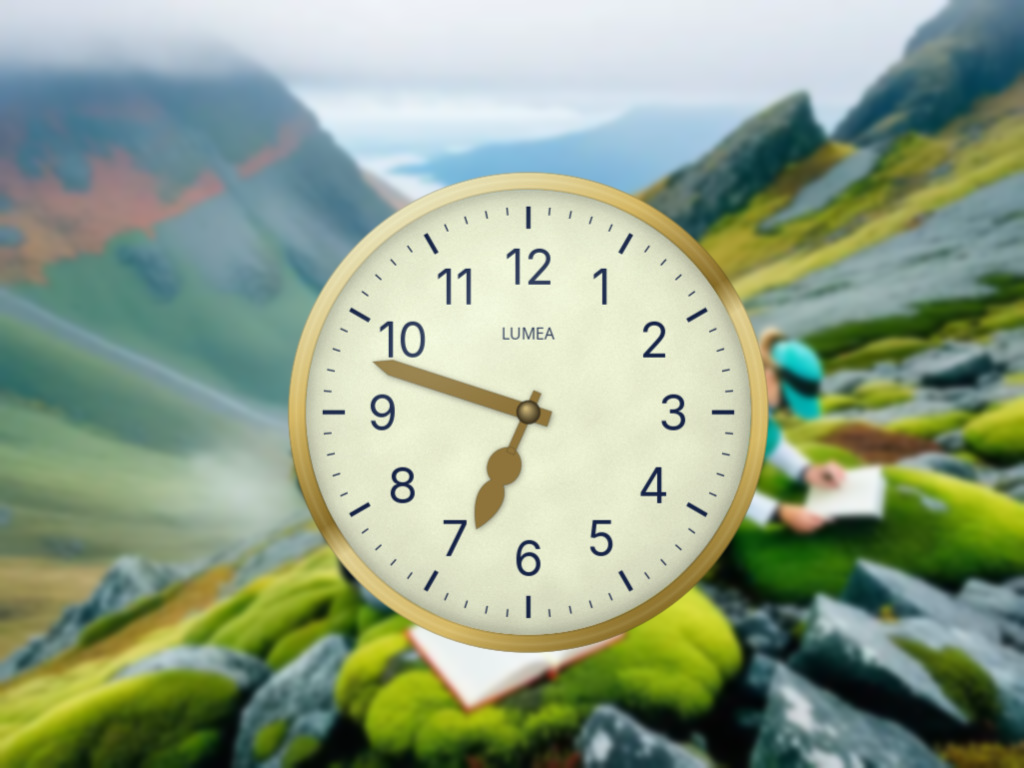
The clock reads {"hour": 6, "minute": 48}
